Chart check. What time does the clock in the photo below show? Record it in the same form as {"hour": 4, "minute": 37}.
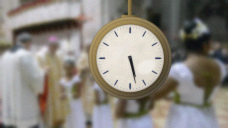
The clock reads {"hour": 5, "minute": 28}
